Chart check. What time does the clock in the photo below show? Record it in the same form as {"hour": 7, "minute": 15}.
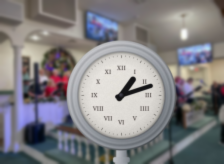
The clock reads {"hour": 1, "minute": 12}
